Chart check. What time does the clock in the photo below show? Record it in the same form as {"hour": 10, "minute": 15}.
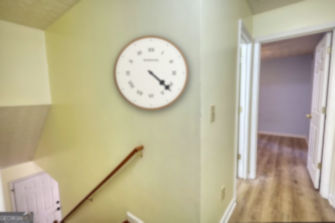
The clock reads {"hour": 4, "minute": 22}
